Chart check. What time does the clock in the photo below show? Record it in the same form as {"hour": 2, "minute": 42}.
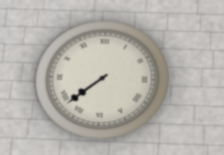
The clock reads {"hour": 7, "minute": 38}
